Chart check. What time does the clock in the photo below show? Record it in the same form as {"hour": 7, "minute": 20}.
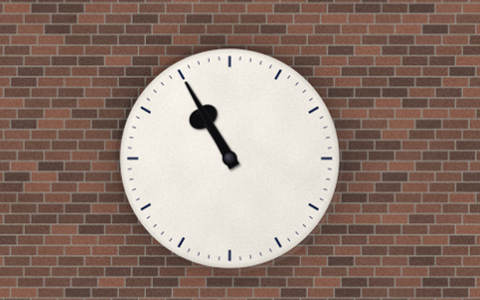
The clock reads {"hour": 10, "minute": 55}
